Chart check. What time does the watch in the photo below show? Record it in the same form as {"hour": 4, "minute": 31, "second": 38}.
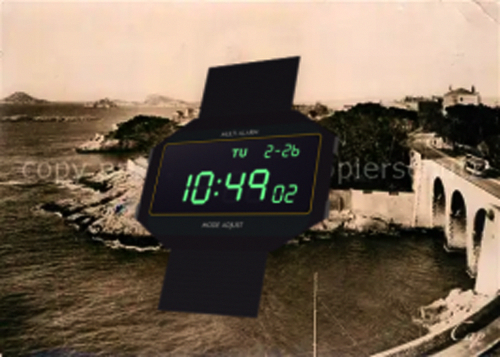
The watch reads {"hour": 10, "minute": 49, "second": 2}
